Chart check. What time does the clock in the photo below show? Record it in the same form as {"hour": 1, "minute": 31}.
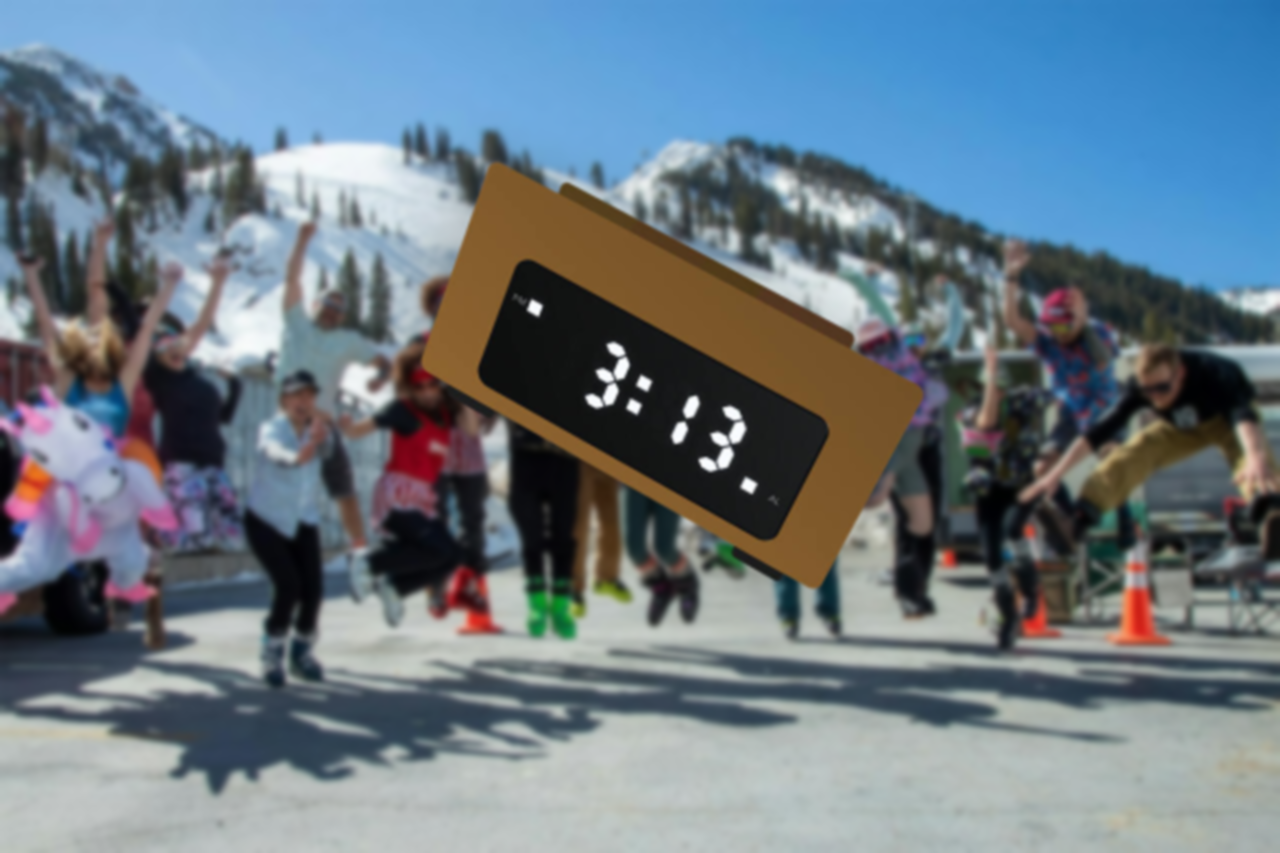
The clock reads {"hour": 3, "minute": 13}
